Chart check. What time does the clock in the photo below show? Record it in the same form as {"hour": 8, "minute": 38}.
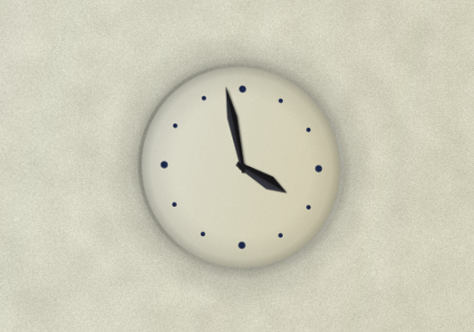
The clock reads {"hour": 3, "minute": 58}
